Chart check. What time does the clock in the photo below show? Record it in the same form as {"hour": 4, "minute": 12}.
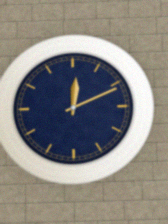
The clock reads {"hour": 12, "minute": 11}
